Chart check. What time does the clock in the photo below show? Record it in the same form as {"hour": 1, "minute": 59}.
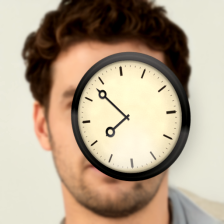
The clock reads {"hour": 7, "minute": 53}
